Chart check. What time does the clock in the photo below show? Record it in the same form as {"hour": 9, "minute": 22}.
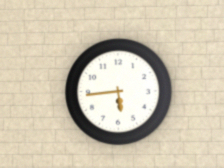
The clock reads {"hour": 5, "minute": 44}
